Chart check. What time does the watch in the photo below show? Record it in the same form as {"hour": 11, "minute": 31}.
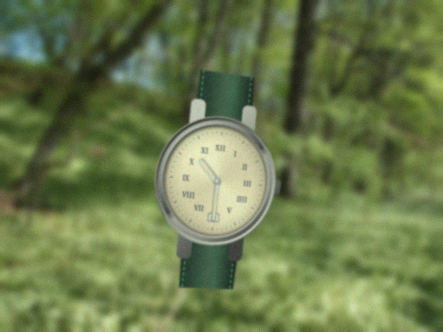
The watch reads {"hour": 10, "minute": 30}
